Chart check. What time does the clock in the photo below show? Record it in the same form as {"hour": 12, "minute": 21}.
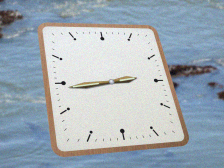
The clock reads {"hour": 2, "minute": 44}
